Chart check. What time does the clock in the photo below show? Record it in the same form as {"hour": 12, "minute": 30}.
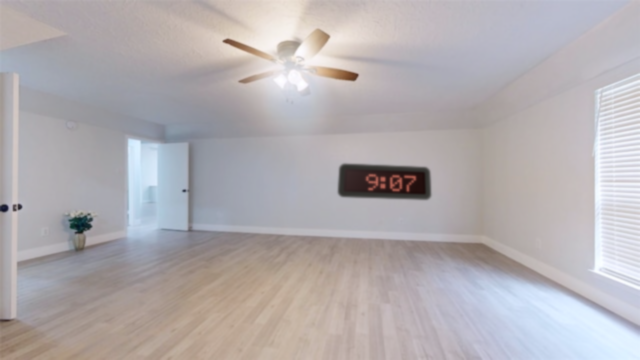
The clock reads {"hour": 9, "minute": 7}
